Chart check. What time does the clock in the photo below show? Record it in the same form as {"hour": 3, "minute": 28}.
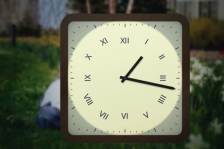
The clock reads {"hour": 1, "minute": 17}
